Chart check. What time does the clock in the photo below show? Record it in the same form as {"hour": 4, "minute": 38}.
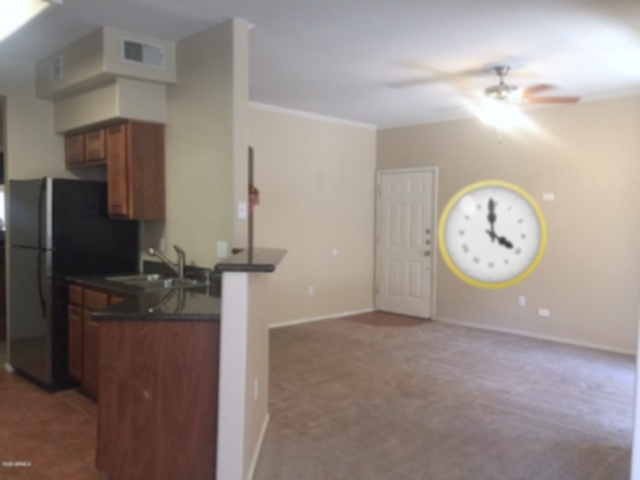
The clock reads {"hour": 3, "minute": 59}
